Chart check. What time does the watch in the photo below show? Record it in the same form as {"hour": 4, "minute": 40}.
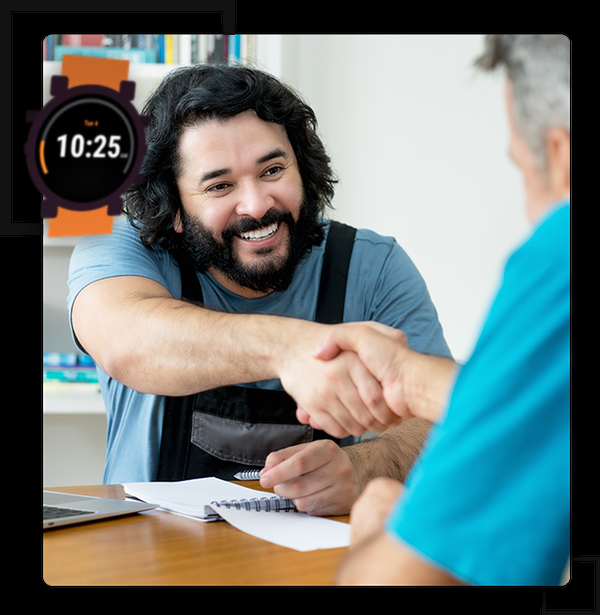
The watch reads {"hour": 10, "minute": 25}
